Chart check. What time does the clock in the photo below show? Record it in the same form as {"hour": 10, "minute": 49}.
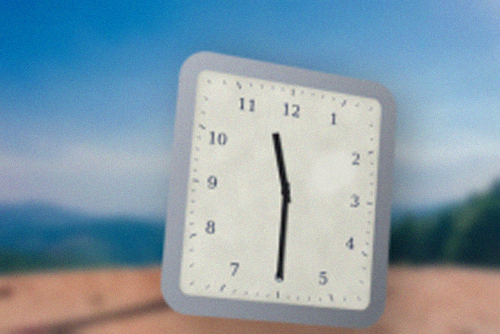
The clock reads {"hour": 11, "minute": 30}
